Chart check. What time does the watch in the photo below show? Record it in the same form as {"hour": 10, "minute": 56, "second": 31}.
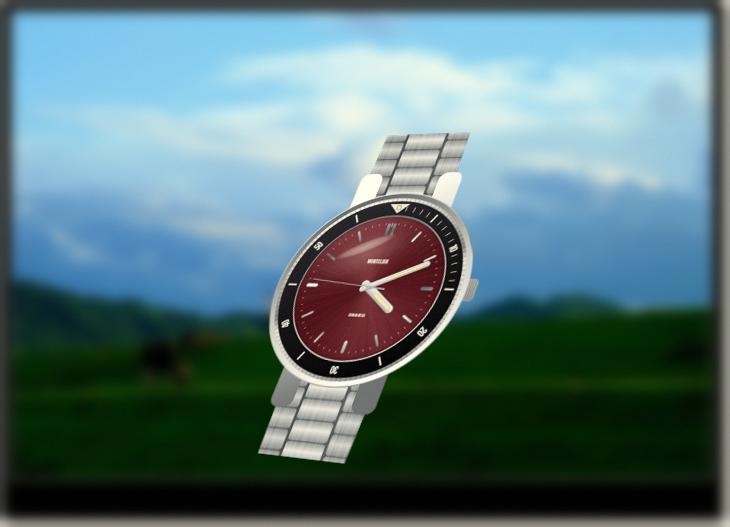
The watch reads {"hour": 4, "minute": 10, "second": 46}
